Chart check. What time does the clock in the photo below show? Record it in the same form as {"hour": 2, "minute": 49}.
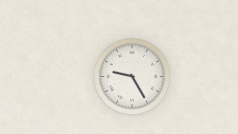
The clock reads {"hour": 9, "minute": 25}
